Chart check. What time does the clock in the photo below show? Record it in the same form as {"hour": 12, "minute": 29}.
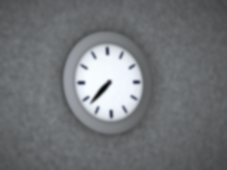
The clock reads {"hour": 7, "minute": 38}
